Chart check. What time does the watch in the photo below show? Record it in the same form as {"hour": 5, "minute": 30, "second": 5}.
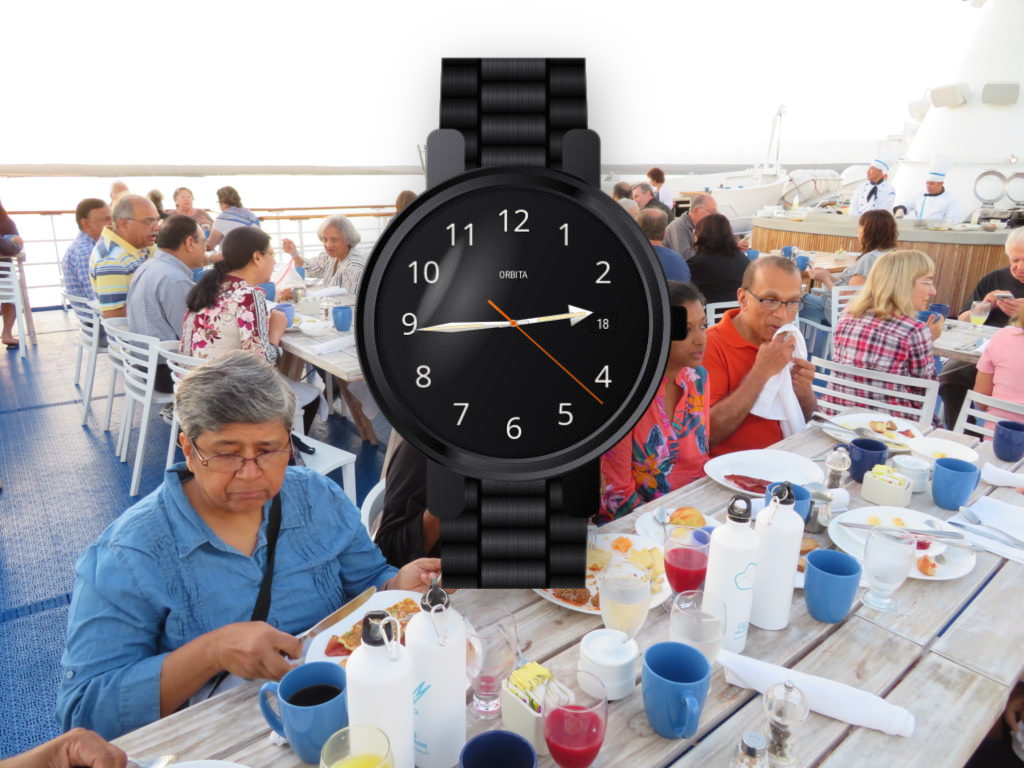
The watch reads {"hour": 2, "minute": 44, "second": 22}
